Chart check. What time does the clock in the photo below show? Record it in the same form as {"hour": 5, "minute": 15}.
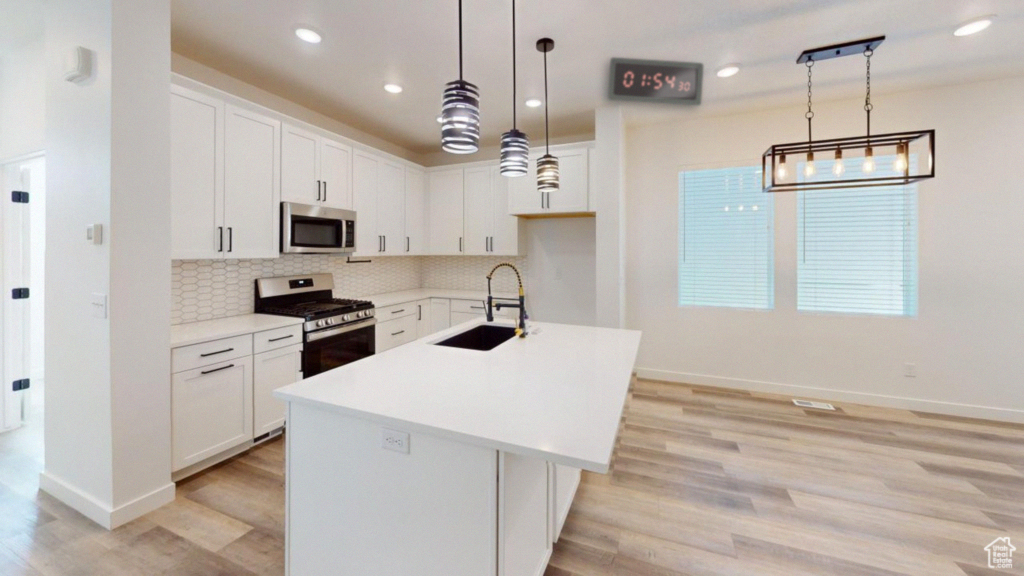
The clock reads {"hour": 1, "minute": 54}
